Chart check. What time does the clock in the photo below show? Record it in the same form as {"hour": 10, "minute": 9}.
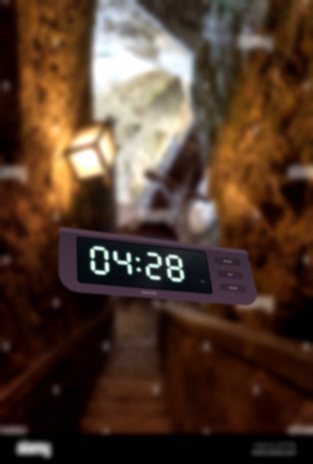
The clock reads {"hour": 4, "minute": 28}
